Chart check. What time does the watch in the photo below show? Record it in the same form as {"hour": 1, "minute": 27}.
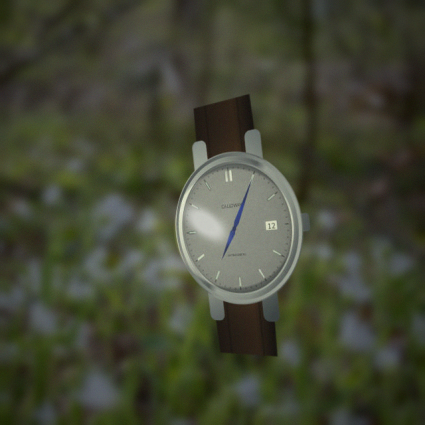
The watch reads {"hour": 7, "minute": 5}
